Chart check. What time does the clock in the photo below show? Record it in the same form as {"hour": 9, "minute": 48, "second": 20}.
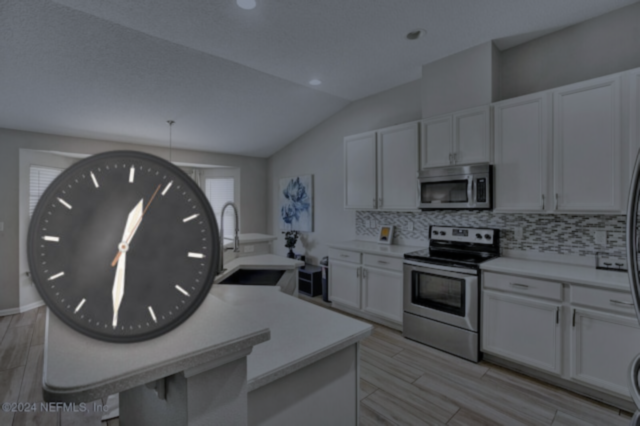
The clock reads {"hour": 12, "minute": 30, "second": 4}
